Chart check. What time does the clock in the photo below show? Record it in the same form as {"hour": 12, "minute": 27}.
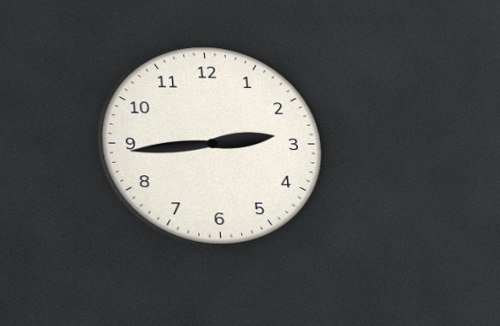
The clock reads {"hour": 2, "minute": 44}
